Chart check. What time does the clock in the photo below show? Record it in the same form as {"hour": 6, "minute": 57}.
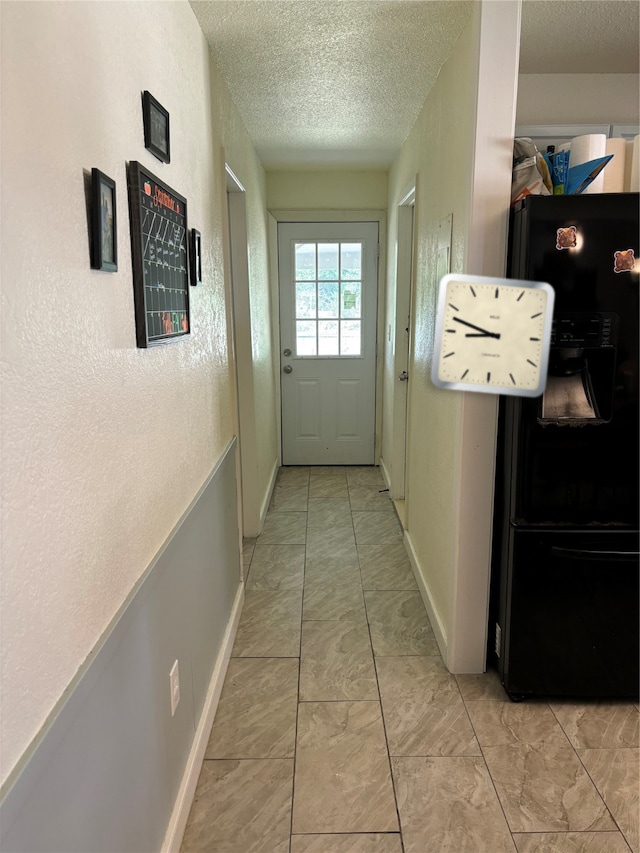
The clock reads {"hour": 8, "minute": 48}
